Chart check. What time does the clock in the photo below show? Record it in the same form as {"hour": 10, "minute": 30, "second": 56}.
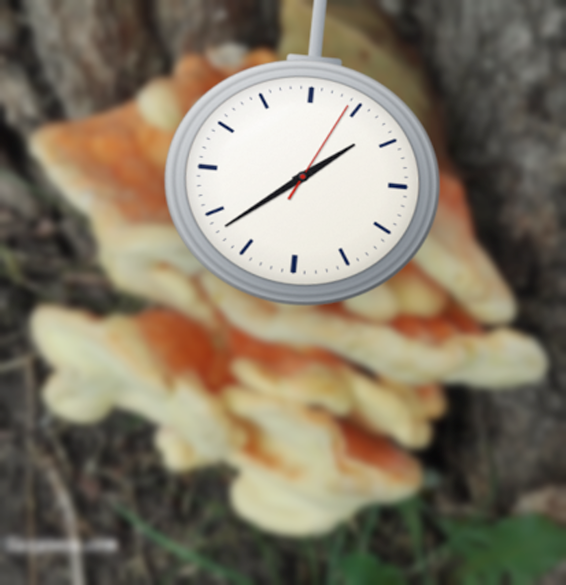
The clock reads {"hour": 1, "minute": 38, "second": 4}
